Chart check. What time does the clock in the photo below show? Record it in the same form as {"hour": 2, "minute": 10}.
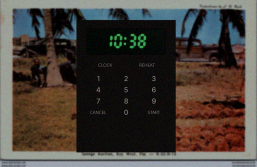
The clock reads {"hour": 10, "minute": 38}
